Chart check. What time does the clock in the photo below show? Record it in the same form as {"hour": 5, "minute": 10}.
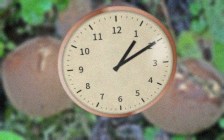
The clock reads {"hour": 1, "minute": 10}
